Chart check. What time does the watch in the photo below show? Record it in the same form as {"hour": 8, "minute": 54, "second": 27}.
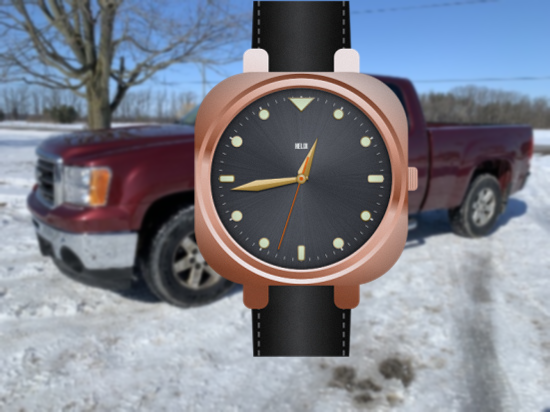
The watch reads {"hour": 12, "minute": 43, "second": 33}
